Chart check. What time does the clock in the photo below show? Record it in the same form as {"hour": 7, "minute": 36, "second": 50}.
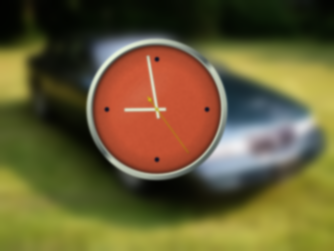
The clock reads {"hour": 8, "minute": 58, "second": 24}
